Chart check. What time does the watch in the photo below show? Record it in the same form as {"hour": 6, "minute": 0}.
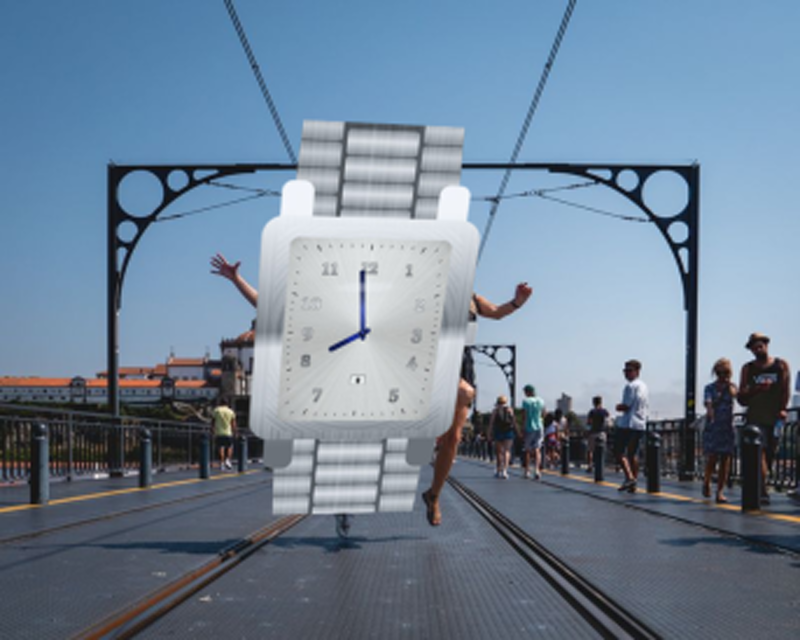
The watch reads {"hour": 7, "minute": 59}
